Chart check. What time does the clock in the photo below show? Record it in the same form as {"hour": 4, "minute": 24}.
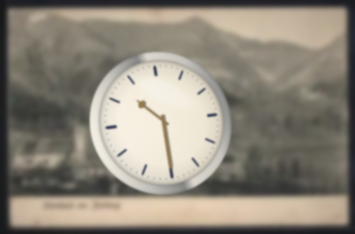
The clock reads {"hour": 10, "minute": 30}
